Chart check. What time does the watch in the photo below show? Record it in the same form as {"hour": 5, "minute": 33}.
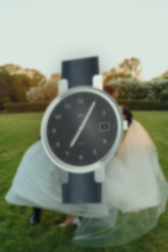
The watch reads {"hour": 7, "minute": 5}
